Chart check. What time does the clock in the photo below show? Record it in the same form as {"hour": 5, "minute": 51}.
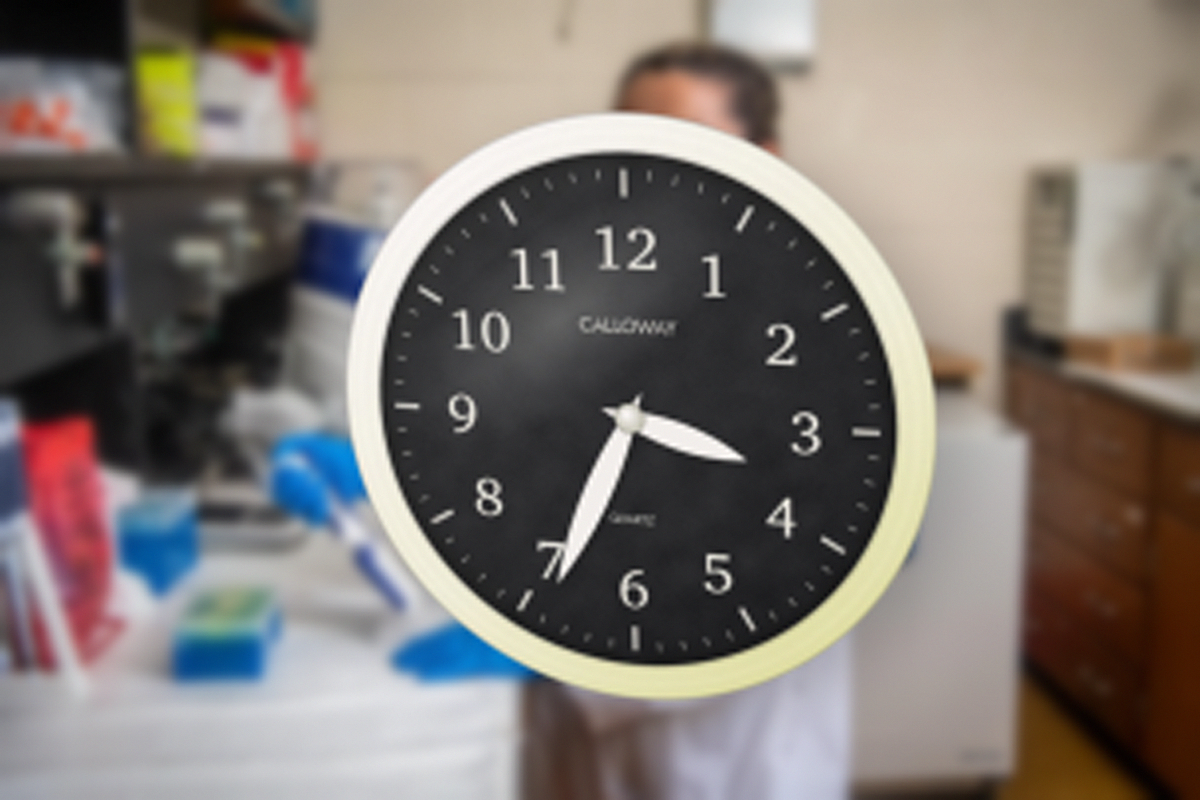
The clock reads {"hour": 3, "minute": 34}
